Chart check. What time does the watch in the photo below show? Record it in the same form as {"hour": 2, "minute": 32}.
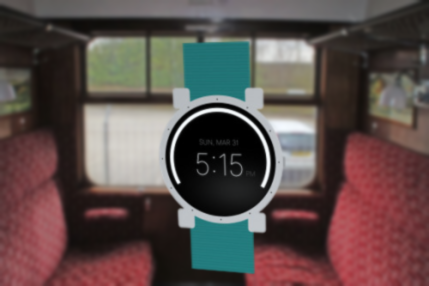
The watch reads {"hour": 5, "minute": 15}
